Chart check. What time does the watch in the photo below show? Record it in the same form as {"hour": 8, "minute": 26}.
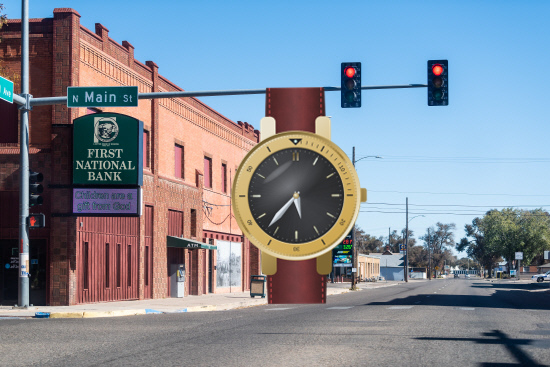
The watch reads {"hour": 5, "minute": 37}
